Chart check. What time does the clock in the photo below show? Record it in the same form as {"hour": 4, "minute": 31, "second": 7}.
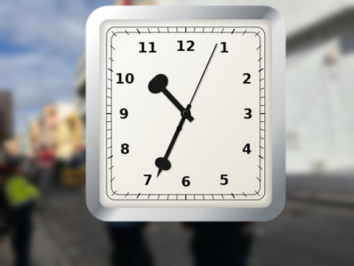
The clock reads {"hour": 10, "minute": 34, "second": 4}
